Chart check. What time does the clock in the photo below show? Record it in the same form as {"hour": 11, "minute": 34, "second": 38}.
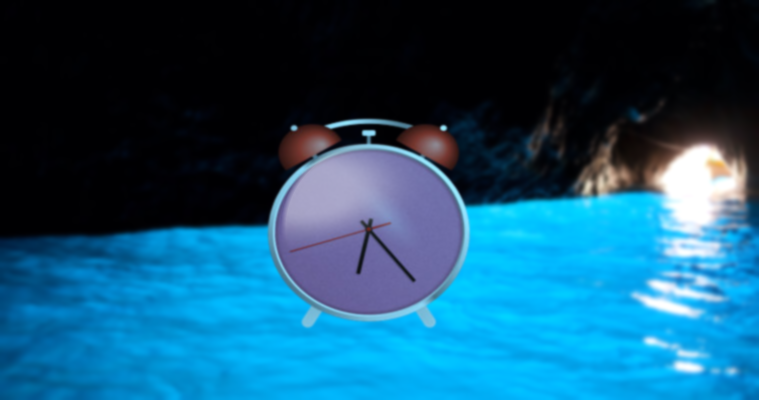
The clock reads {"hour": 6, "minute": 23, "second": 42}
